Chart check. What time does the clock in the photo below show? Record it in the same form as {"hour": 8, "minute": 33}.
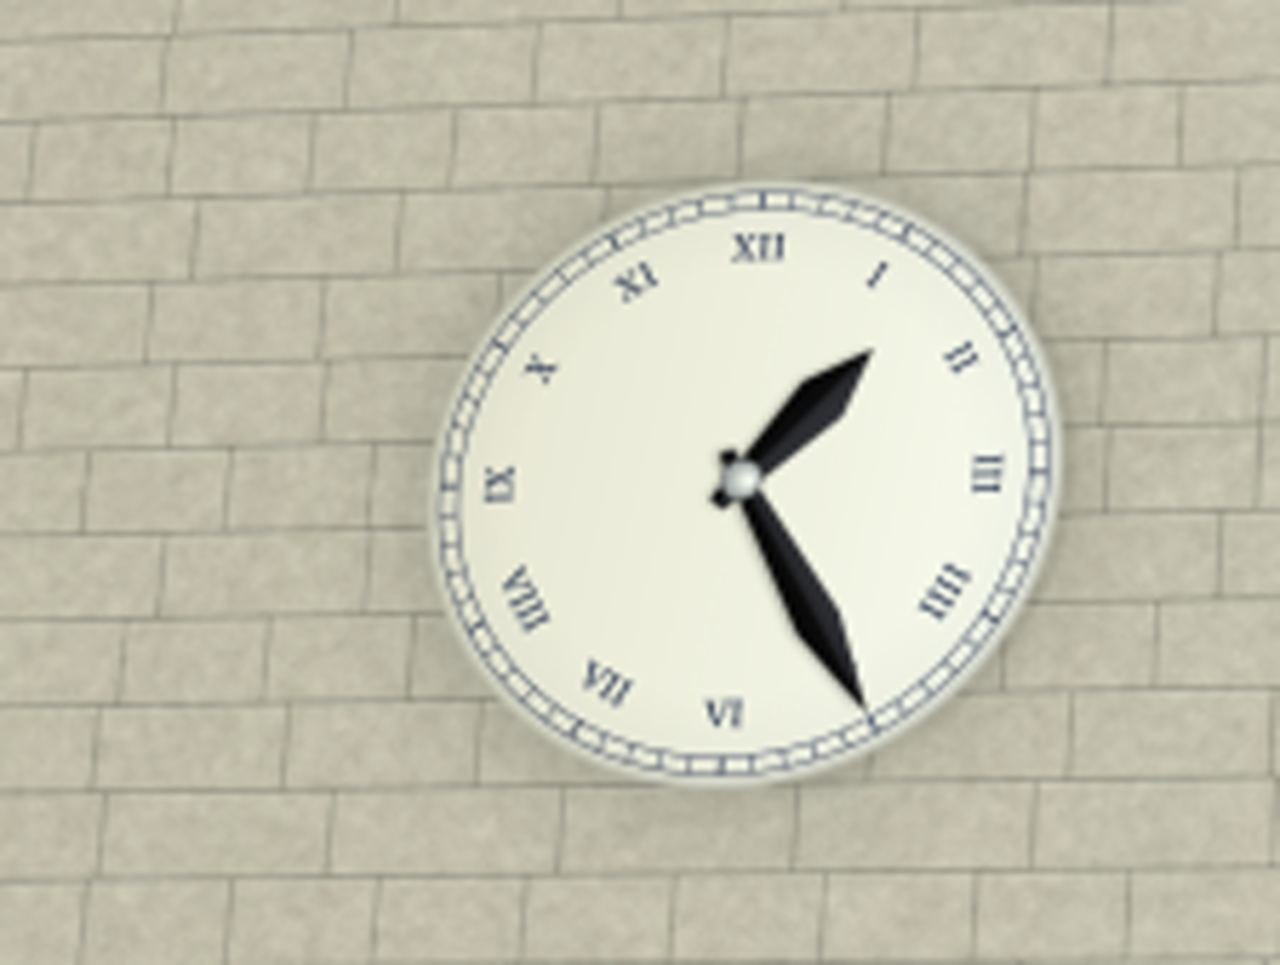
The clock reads {"hour": 1, "minute": 25}
